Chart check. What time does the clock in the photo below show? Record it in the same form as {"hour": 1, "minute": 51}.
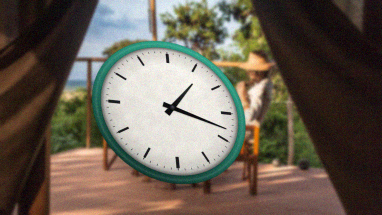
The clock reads {"hour": 1, "minute": 18}
